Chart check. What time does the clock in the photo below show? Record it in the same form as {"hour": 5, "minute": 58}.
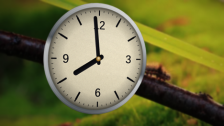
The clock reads {"hour": 7, "minute": 59}
